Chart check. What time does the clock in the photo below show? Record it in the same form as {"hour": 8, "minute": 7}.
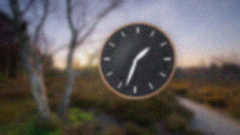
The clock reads {"hour": 1, "minute": 33}
